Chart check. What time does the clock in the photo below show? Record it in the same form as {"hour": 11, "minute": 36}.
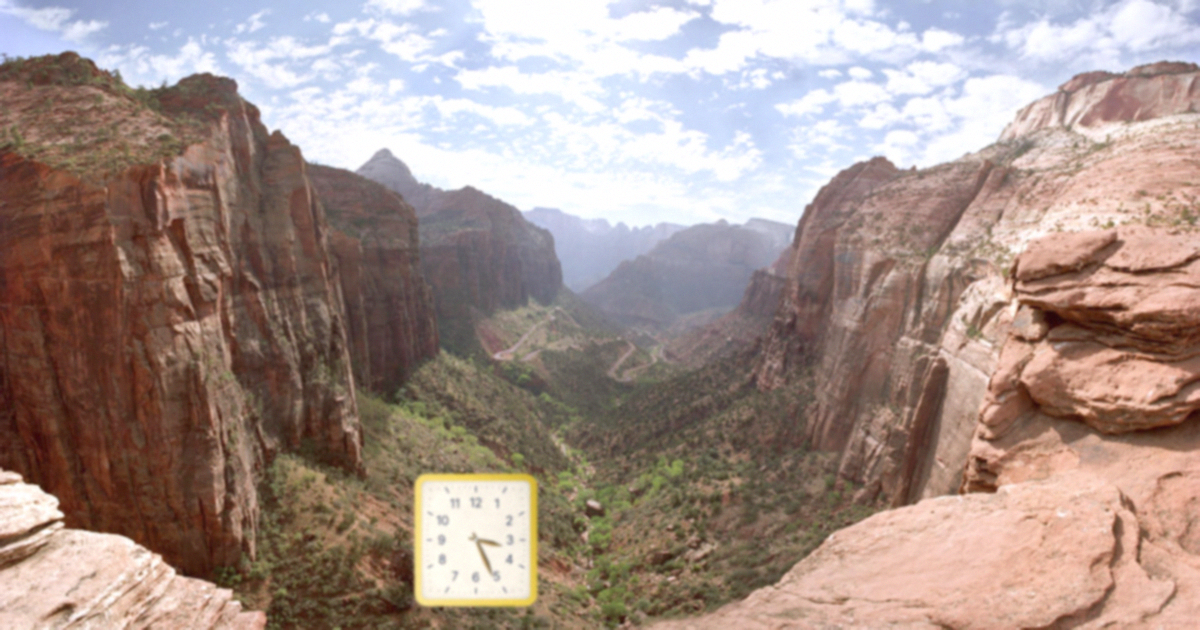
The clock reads {"hour": 3, "minute": 26}
